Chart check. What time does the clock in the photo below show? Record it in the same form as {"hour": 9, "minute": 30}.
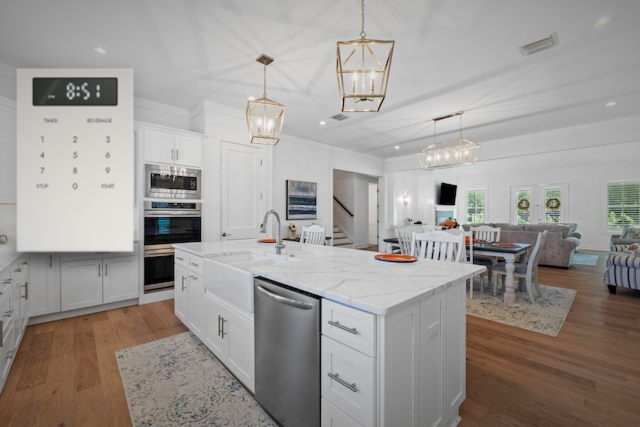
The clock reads {"hour": 8, "minute": 51}
